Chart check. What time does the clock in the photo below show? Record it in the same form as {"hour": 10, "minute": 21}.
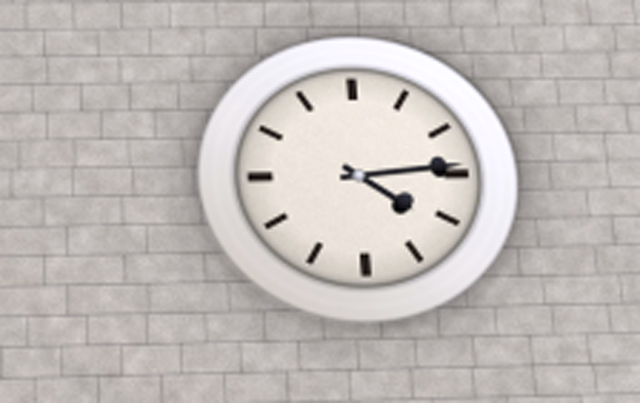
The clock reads {"hour": 4, "minute": 14}
